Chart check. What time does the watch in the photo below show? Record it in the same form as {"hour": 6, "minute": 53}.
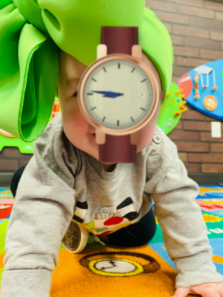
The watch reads {"hour": 8, "minute": 46}
